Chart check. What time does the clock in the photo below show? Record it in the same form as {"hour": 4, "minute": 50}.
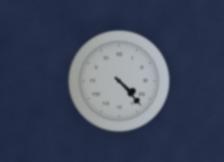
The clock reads {"hour": 4, "minute": 23}
